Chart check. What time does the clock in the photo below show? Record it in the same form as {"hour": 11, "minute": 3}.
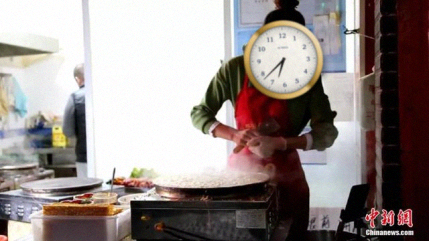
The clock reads {"hour": 6, "minute": 38}
